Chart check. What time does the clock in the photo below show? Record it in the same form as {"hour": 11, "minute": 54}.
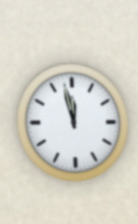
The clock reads {"hour": 11, "minute": 58}
